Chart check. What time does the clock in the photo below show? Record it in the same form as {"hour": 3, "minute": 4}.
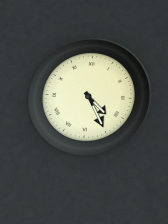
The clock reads {"hour": 4, "minute": 25}
